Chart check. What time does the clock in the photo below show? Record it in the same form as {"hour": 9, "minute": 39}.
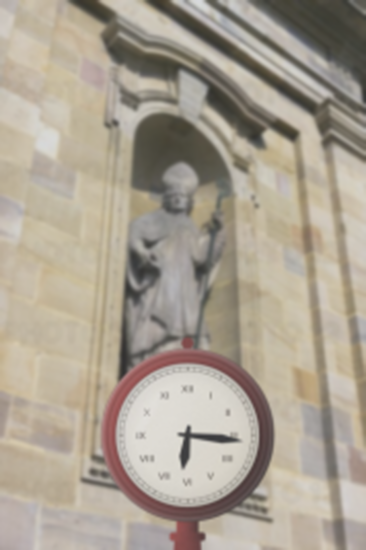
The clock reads {"hour": 6, "minute": 16}
